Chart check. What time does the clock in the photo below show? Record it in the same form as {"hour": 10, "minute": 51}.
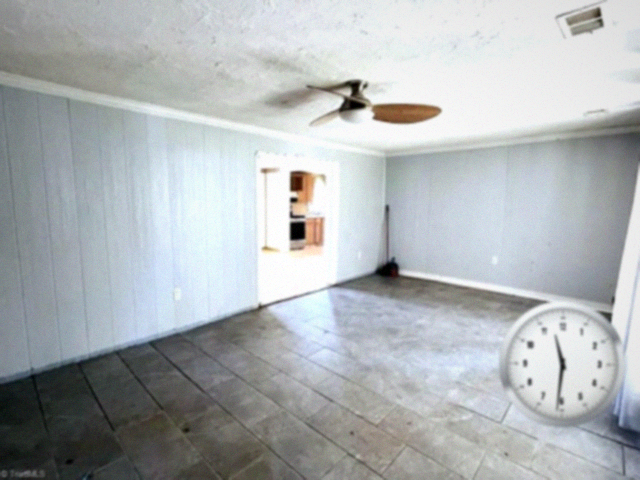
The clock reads {"hour": 11, "minute": 31}
